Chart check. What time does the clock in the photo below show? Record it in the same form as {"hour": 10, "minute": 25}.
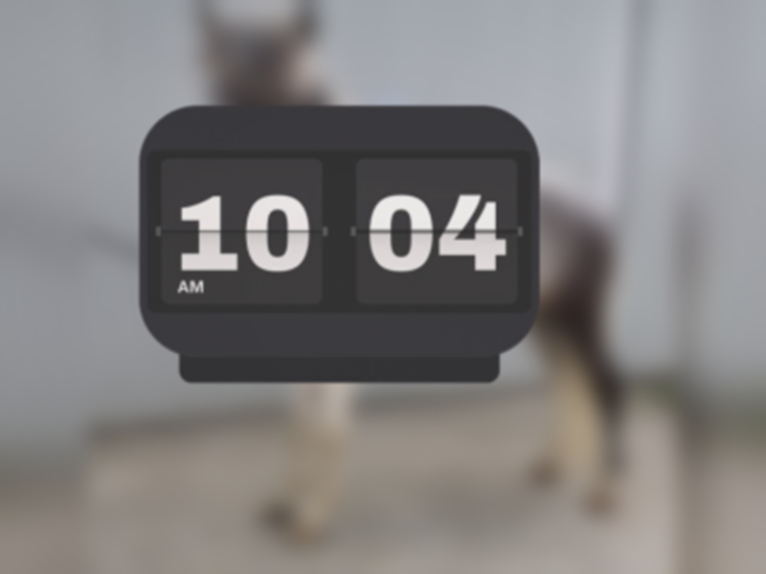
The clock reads {"hour": 10, "minute": 4}
